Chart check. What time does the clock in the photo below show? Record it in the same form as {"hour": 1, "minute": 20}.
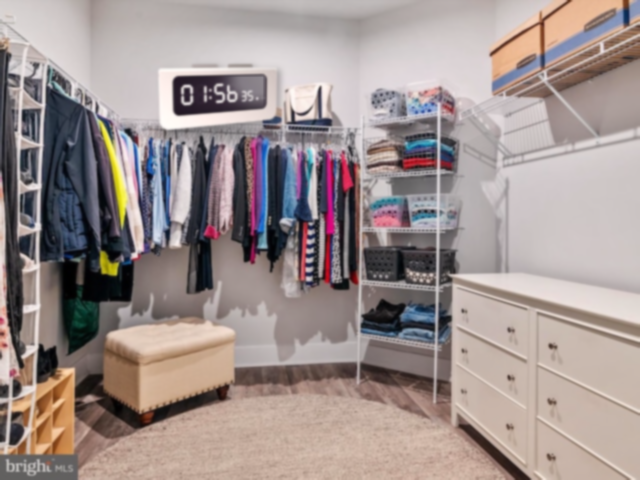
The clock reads {"hour": 1, "minute": 56}
